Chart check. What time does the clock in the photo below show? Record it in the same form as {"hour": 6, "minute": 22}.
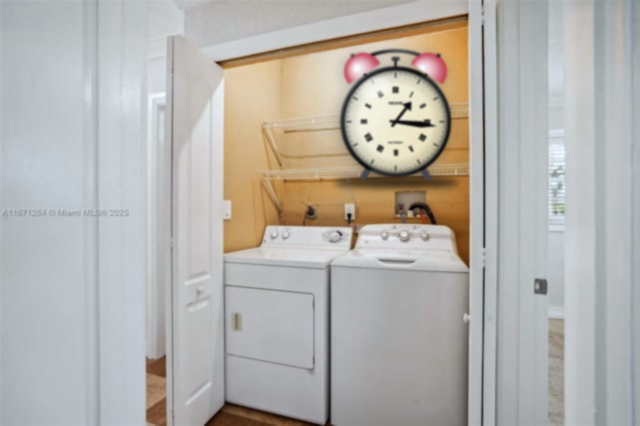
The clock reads {"hour": 1, "minute": 16}
